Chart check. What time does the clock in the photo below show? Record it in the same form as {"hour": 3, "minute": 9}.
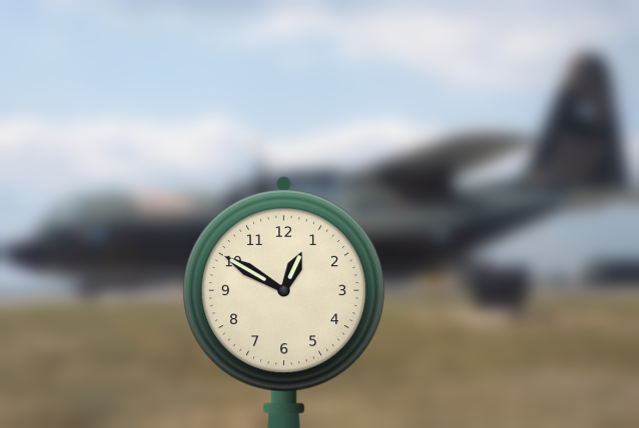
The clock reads {"hour": 12, "minute": 50}
